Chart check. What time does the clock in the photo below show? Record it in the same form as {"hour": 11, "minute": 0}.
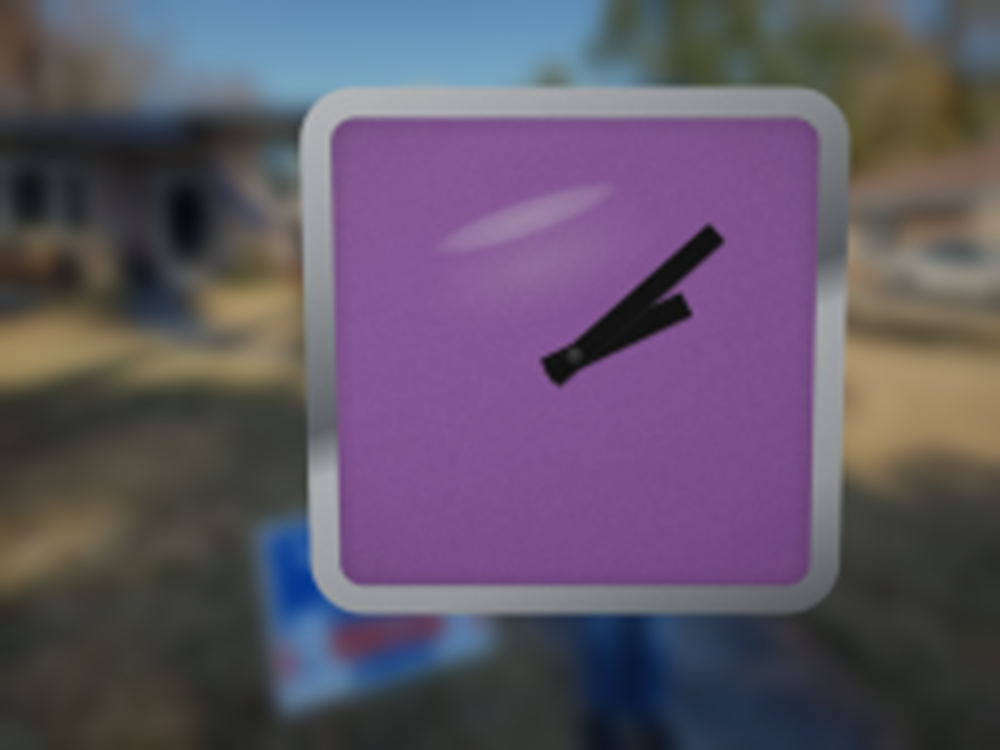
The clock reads {"hour": 2, "minute": 8}
